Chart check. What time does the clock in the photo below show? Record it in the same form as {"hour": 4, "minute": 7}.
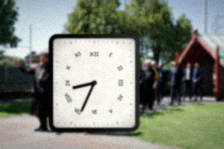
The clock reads {"hour": 8, "minute": 34}
